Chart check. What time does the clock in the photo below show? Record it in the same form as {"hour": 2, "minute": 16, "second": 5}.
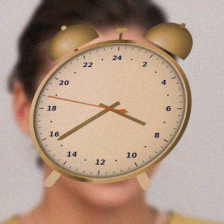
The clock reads {"hour": 7, "minute": 38, "second": 47}
